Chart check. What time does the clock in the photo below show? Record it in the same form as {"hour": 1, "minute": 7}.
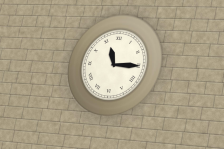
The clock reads {"hour": 11, "minute": 15}
